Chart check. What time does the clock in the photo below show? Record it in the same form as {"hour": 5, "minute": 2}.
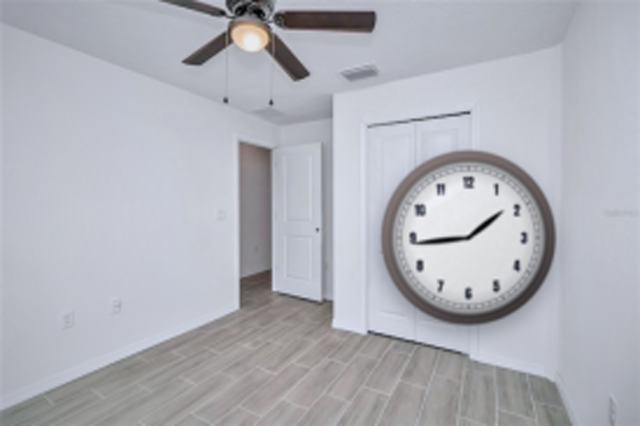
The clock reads {"hour": 1, "minute": 44}
